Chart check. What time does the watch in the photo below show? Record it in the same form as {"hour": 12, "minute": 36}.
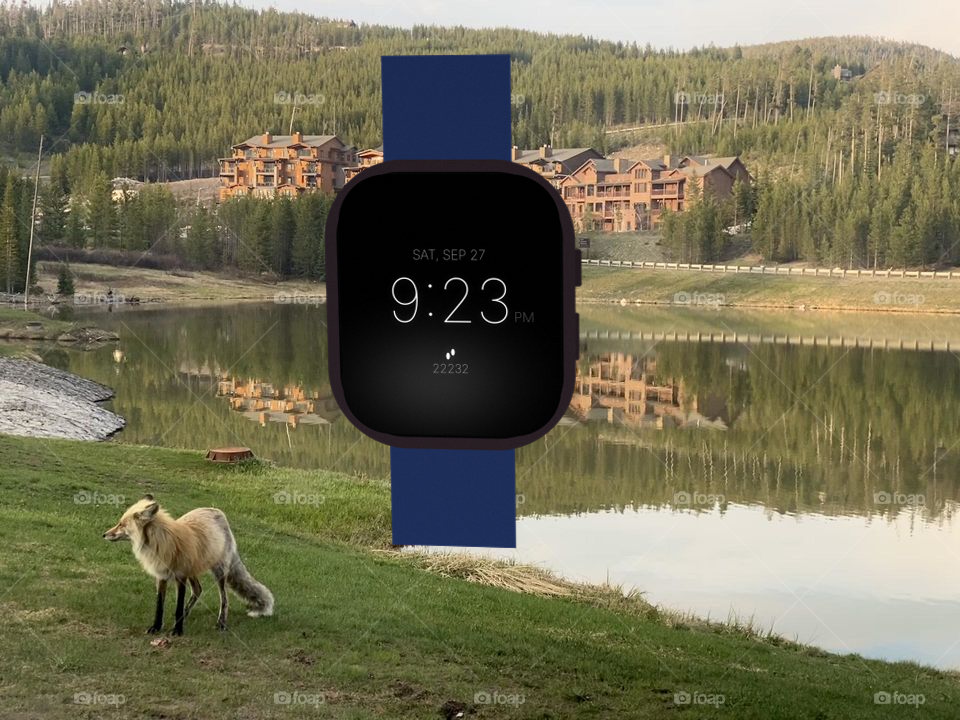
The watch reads {"hour": 9, "minute": 23}
